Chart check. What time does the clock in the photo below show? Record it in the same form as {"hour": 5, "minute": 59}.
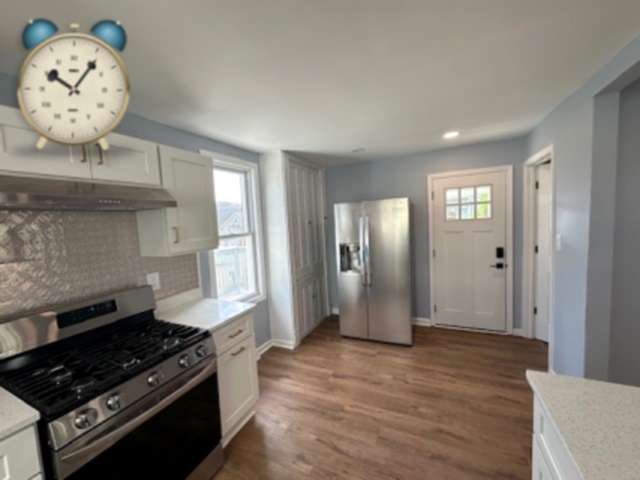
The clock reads {"hour": 10, "minute": 6}
